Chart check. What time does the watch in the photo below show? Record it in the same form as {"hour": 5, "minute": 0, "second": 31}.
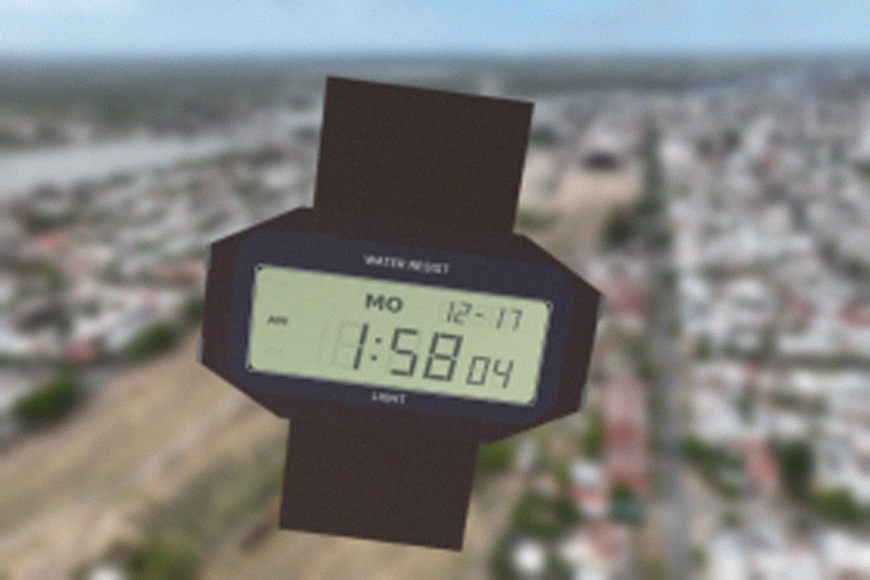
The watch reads {"hour": 1, "minute": 58, "second": 4}
